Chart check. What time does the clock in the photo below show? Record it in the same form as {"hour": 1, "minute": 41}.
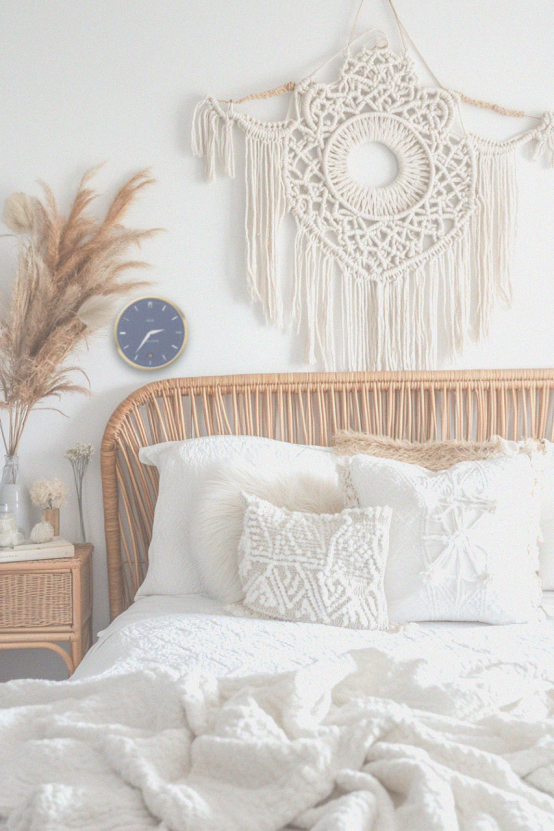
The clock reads {"hour": 2, "minute": 36}
